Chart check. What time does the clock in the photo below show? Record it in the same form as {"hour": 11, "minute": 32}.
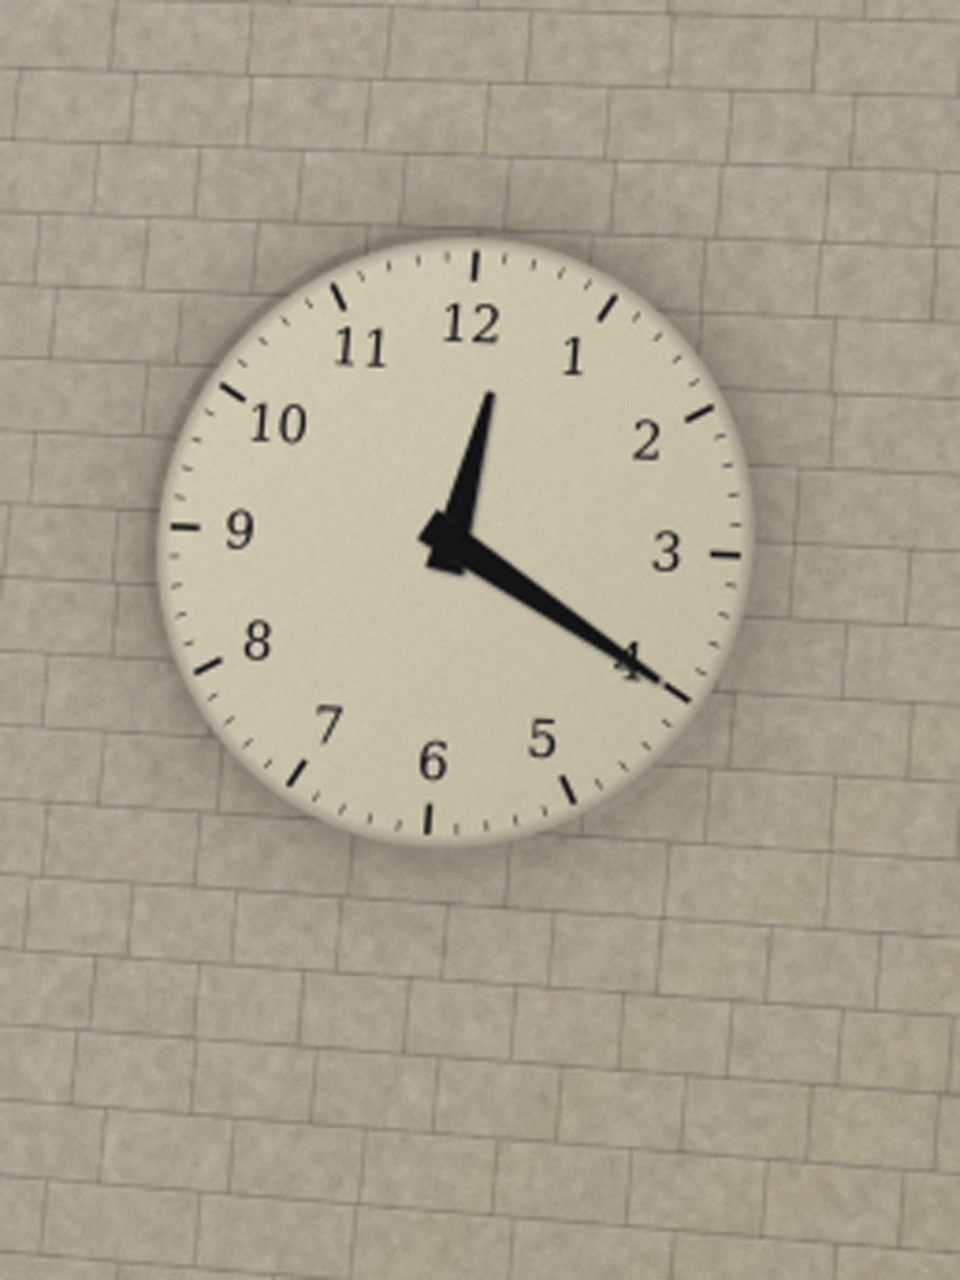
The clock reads {"hour": 12, "minute": 20}
